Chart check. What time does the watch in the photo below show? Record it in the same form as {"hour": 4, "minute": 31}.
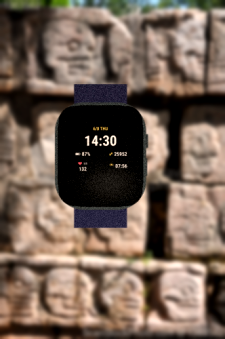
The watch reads {"hour": 14, "minute": 30}
